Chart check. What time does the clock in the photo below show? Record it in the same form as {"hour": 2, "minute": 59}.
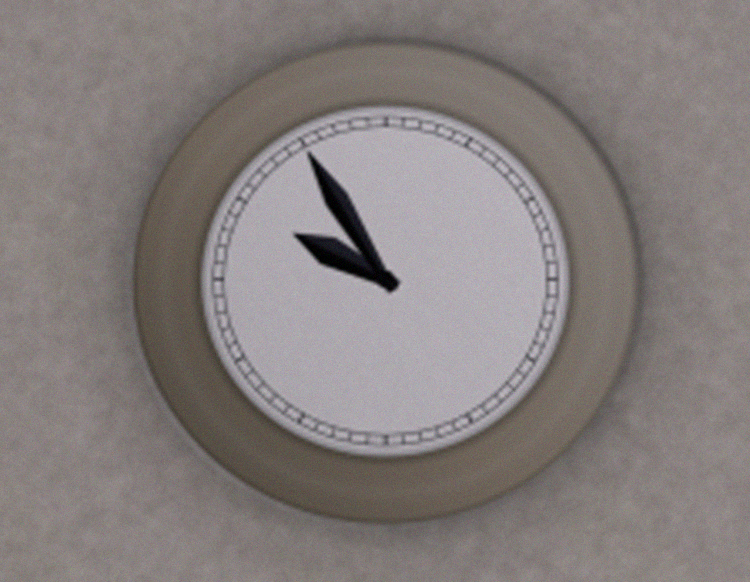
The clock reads {"hour": 9, "minute": 55}
